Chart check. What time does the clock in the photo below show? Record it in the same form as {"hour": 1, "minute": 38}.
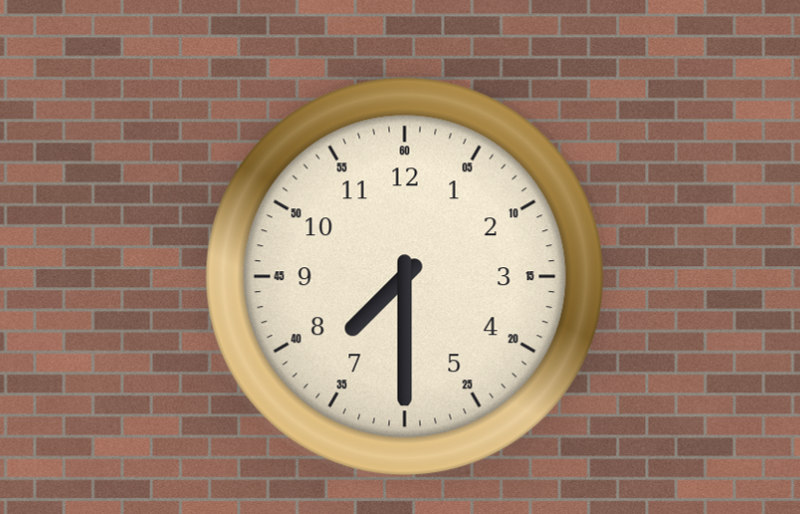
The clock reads {"hour": 7, "minute": 30}
